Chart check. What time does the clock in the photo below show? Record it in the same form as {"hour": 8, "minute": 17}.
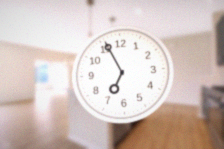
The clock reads {"hour": 6, "minute": 56}
